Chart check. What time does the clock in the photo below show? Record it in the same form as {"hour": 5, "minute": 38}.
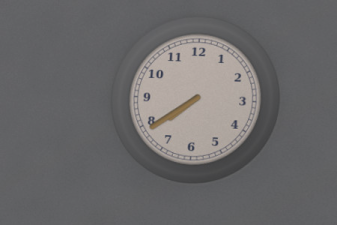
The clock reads {"hour": 7, "minute": 39}
